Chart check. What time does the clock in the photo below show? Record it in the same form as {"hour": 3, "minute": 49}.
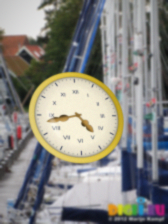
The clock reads {"hour": 4, "minute": 43}
